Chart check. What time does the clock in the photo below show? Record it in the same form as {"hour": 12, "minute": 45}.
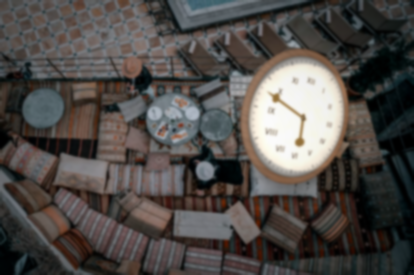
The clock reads {"hour": 5, "minute": 48}
